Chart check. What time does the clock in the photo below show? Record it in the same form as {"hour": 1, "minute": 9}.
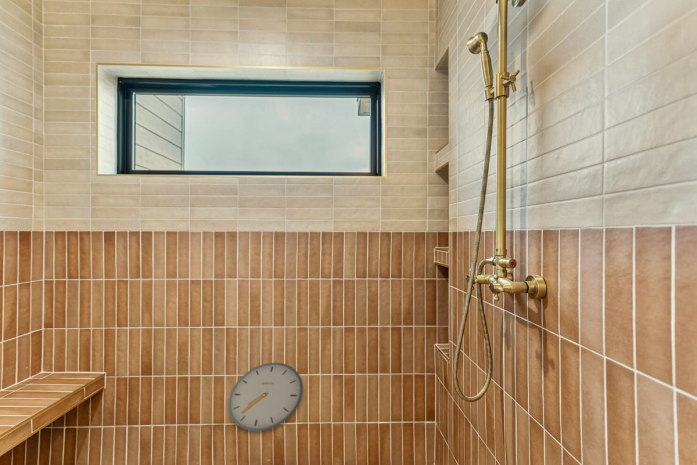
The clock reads {"hour": 7, "minute": 37}
